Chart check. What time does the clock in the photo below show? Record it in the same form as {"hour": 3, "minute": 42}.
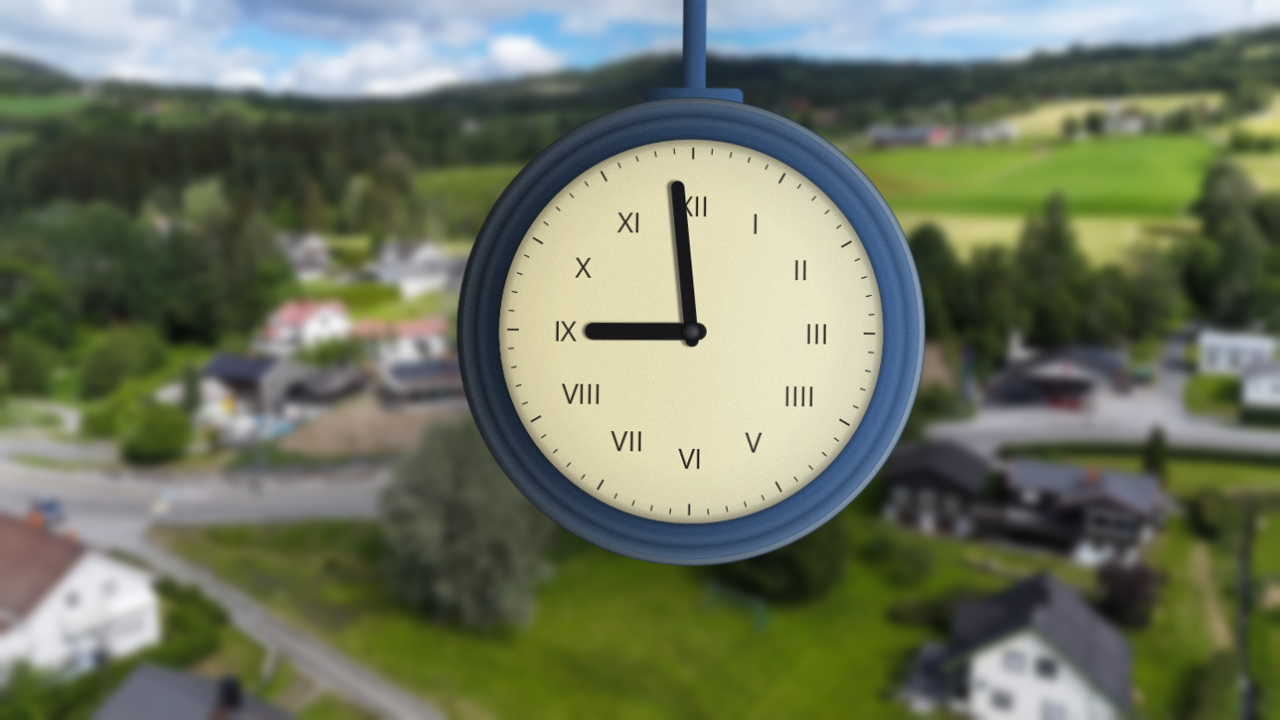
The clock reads {"hour": 8, "minute": 59}
